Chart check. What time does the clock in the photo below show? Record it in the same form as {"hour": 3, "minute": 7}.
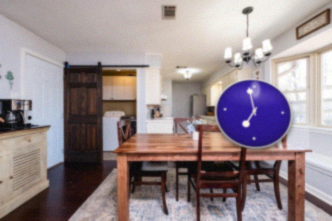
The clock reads {"hour": 6, "minute": 58}
